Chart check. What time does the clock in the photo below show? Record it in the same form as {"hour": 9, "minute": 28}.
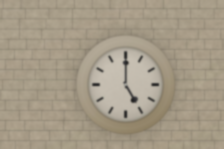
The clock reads {"hour": 5, "minute": 0}
